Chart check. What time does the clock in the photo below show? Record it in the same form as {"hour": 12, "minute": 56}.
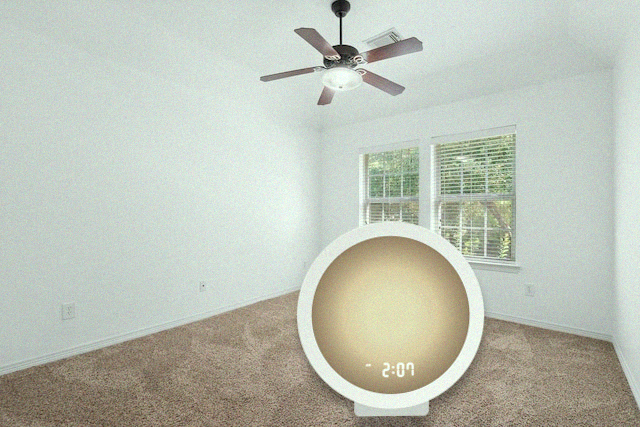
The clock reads {"hour": 2, "minute": 7}
